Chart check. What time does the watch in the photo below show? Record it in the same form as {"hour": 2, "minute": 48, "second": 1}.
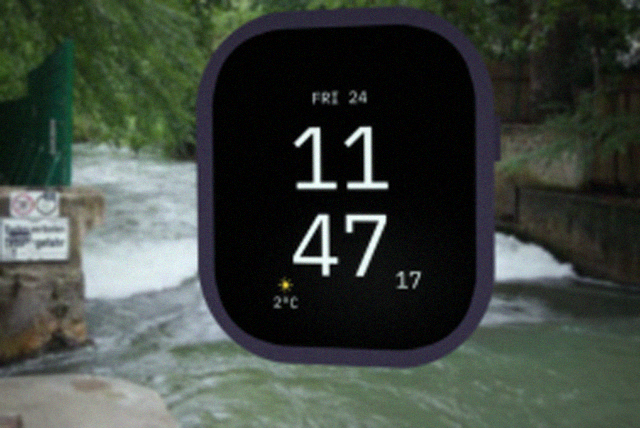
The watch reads {"hour": 11, "minute": 47, "second": 17}
